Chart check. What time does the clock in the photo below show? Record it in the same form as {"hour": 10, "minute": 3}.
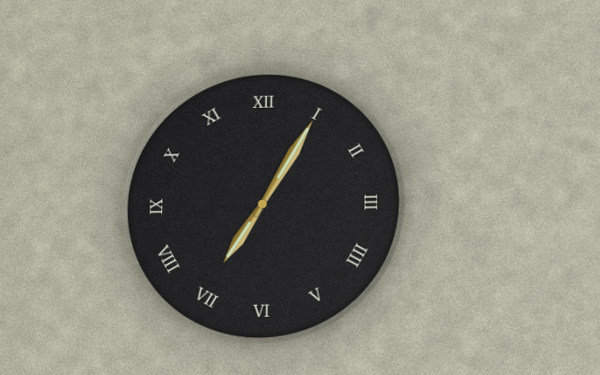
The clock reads {"hour": 7, "minute": 5}
